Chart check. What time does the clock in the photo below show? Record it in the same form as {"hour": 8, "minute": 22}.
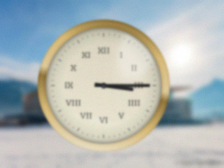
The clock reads {"hour": 3, "minute": 15}
